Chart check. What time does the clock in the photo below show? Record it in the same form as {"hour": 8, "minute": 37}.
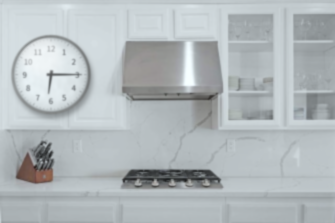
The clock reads {"hour": 6, "minute": 15}
